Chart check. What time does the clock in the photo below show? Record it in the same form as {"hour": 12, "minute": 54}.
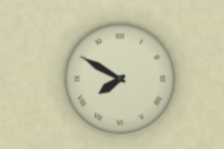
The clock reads {"hour": 7, "minute": 50}
